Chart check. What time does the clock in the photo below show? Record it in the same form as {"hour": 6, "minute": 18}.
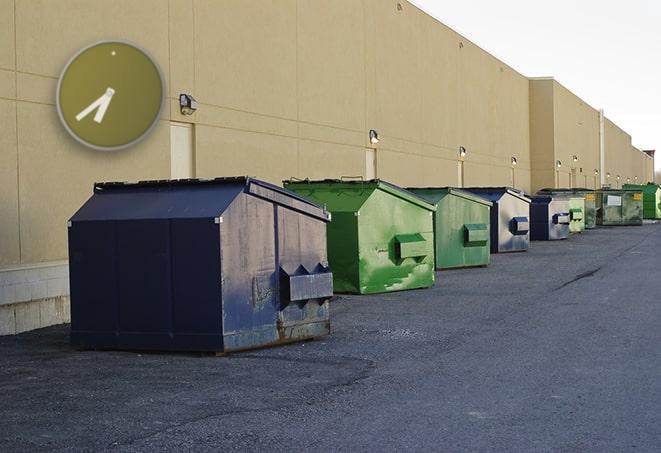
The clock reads {"hour": 6, "minute": 38}
